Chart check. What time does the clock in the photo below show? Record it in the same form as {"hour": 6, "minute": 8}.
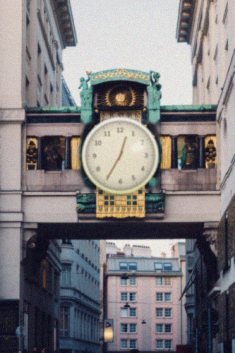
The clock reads {"hour": 12, "minute": 35}
